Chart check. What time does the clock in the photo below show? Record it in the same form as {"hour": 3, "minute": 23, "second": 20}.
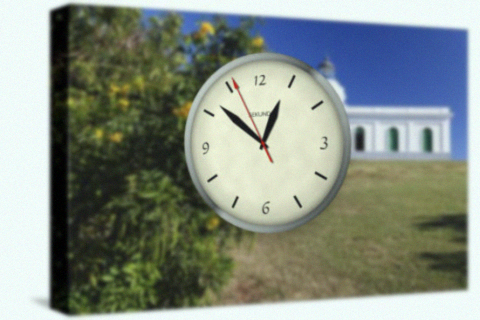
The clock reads {"hour": 12, "minute": 51, "second": 56}
